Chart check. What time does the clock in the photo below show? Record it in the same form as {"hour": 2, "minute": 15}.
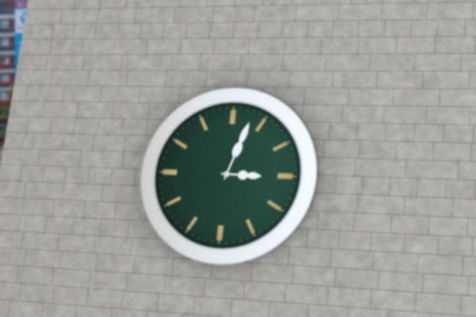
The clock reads {"hour": 3, "minute": 3}
